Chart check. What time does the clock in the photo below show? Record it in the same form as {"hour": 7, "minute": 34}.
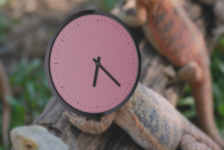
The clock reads {"hour": 6, "minute": 22}
